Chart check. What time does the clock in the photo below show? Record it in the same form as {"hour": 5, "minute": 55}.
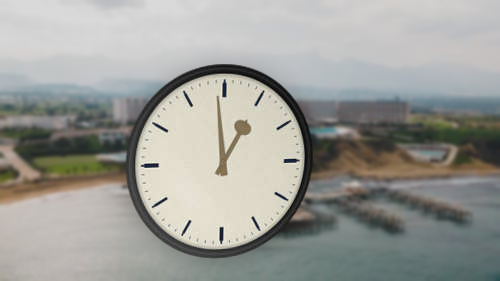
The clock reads {"hour": 12, "minute": 59}
